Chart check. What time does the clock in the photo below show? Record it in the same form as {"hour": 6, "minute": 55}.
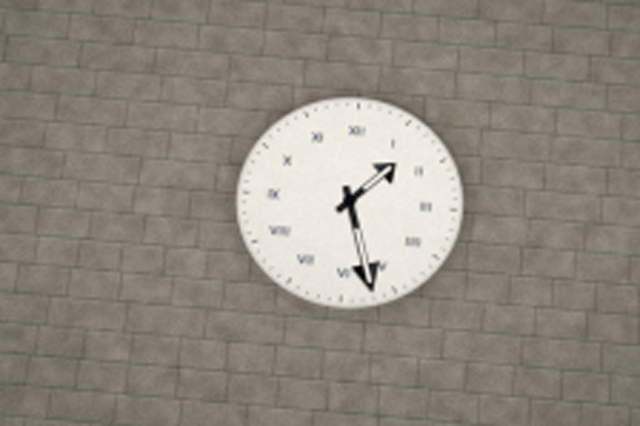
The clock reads {"hour": 1, "minute": 27}
